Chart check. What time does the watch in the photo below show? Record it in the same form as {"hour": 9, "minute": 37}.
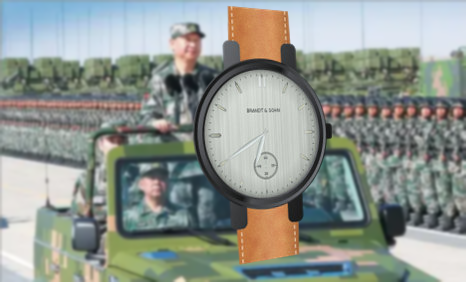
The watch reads {"hour": 6, "minute": 40}
